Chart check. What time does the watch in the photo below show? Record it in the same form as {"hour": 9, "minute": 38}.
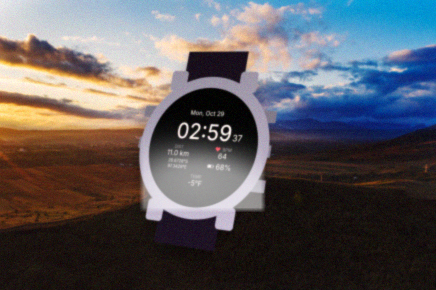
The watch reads {"hour": 2, "minute": 59}
